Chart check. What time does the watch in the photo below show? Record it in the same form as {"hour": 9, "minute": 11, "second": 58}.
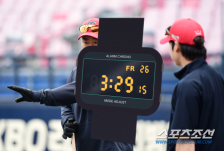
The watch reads {"hour": 3, "minute": 29, "second": 15}
